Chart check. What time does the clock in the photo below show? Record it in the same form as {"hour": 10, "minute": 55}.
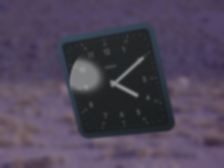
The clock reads {"hour": 4, "minute": 10}
